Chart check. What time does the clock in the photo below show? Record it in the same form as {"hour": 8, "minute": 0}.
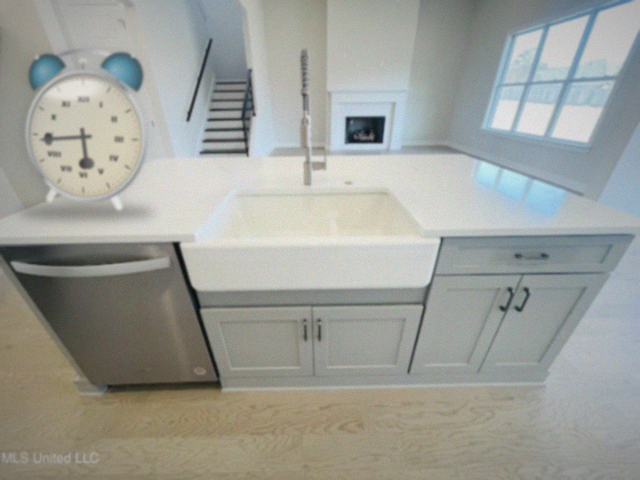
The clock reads {"hour": 5, "minute": 44}
